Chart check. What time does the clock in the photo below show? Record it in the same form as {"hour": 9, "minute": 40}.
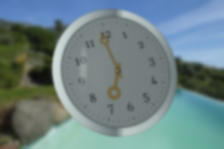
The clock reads {"hour": 6, "minute": 59}
